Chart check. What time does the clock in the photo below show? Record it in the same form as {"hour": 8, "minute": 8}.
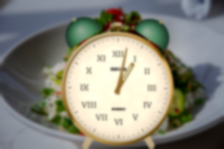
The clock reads {"hour": 1, "minute": 2}
